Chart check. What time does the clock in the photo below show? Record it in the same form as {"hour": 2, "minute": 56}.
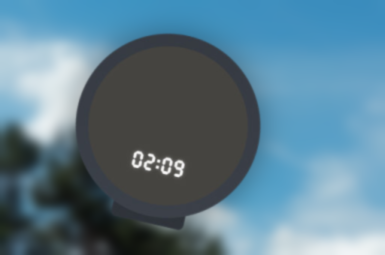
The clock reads {"hour": 2, "minute": 9}
